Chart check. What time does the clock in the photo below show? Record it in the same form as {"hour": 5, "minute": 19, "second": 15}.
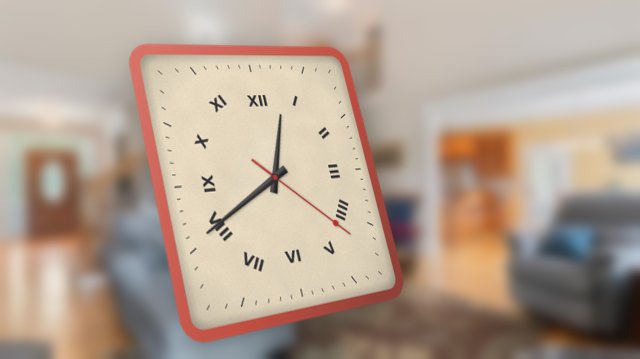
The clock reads {"hour": 12, "minute": 40, "second": 22}
